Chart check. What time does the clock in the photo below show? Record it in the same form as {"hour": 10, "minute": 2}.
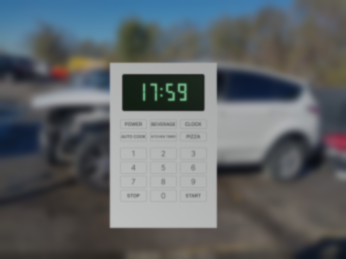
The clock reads {"hour": 17, "minute": 59}
